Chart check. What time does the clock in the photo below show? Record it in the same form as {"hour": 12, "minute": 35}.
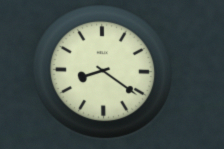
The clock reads {"hour": 8, "minute": 21}
